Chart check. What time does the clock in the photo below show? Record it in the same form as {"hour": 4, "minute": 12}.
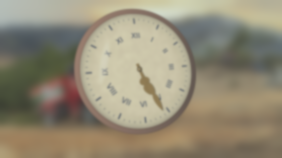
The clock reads {"hour": 5, "minute": 26}
